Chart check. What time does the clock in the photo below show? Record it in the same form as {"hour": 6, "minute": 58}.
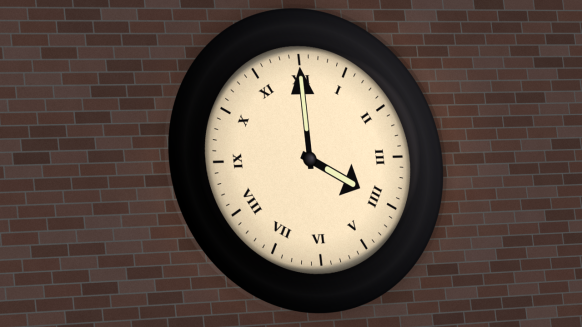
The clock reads {"hour": 4, "minute": 0}
